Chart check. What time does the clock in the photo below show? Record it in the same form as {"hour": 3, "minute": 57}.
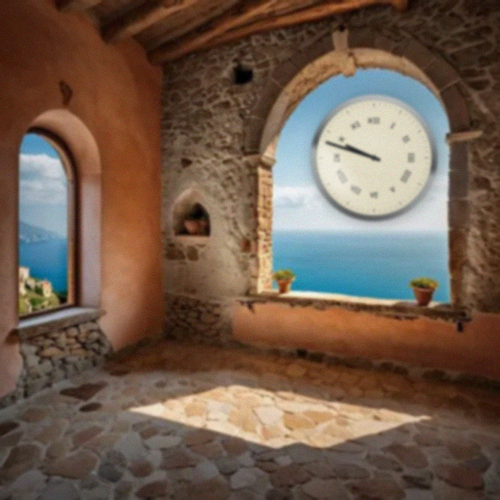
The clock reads {"hour": 9, "minute": 48}
